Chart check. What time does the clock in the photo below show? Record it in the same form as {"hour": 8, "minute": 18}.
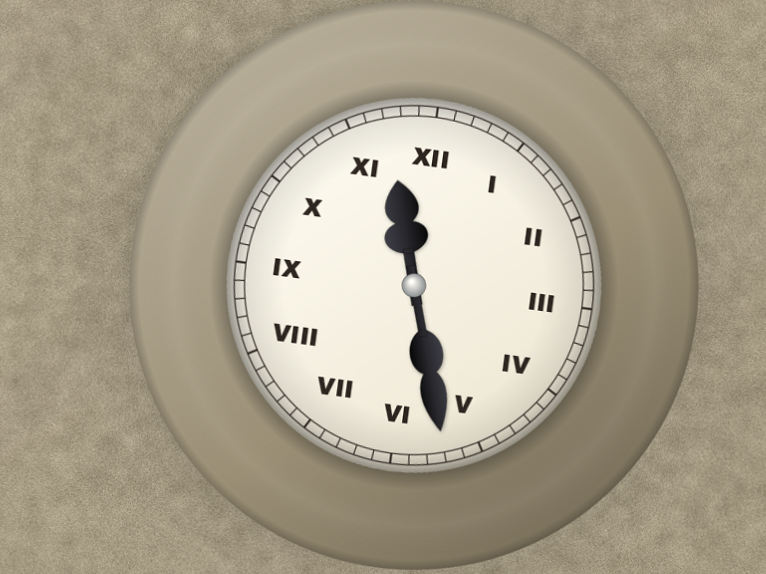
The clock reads {"hour": 11, "minute": 27}
